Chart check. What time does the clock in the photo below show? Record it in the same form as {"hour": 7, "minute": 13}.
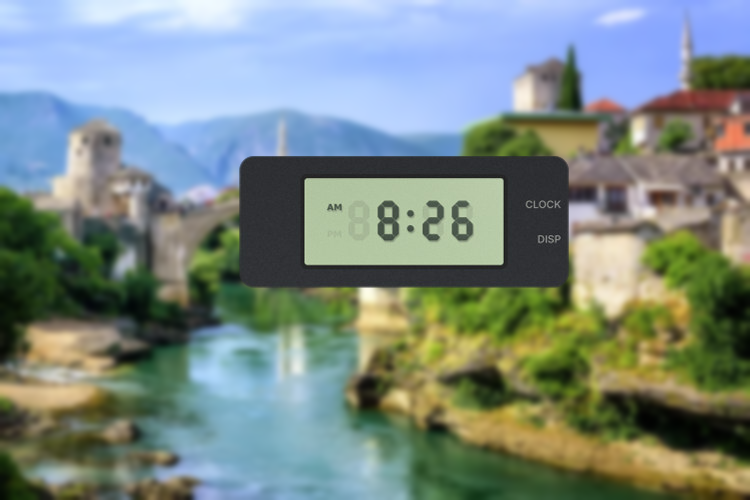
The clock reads {"hour": 8, "minute": 26}
